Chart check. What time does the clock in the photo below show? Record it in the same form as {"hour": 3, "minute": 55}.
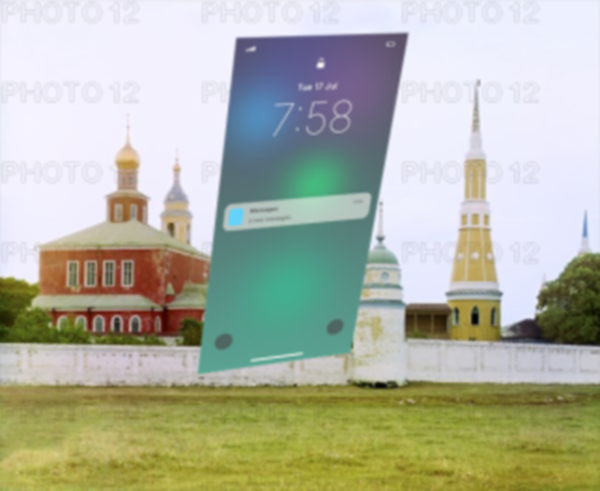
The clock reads {"hour": 7, "minute": 58}
